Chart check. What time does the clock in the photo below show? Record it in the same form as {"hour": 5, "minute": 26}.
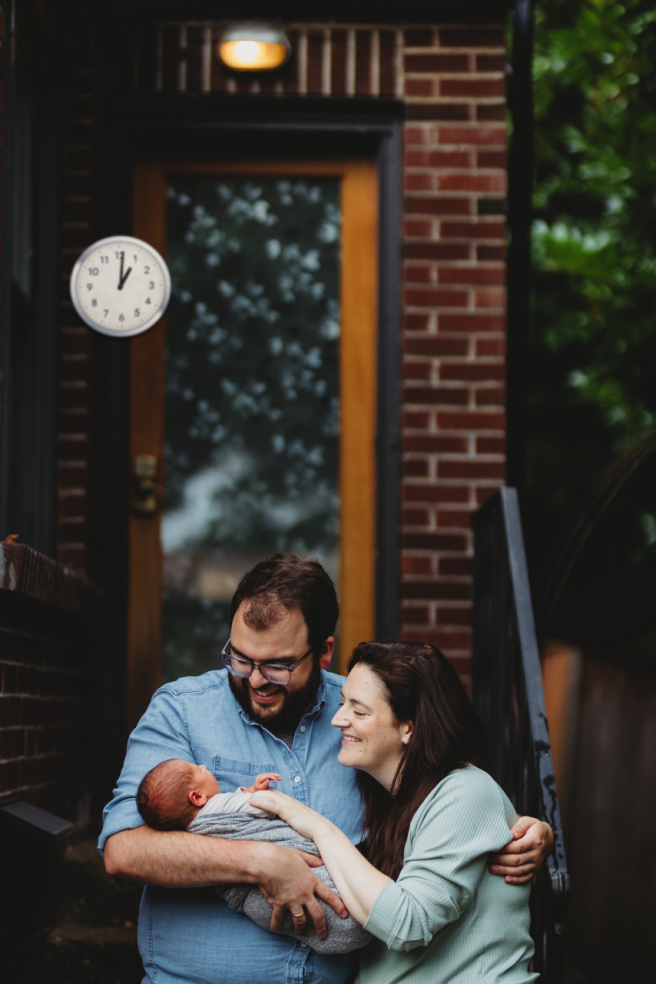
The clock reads {"hour": 1, "minute": 1}
